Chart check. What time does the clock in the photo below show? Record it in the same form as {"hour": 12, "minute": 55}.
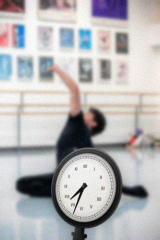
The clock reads {"hour": 7, "minute": 33}
